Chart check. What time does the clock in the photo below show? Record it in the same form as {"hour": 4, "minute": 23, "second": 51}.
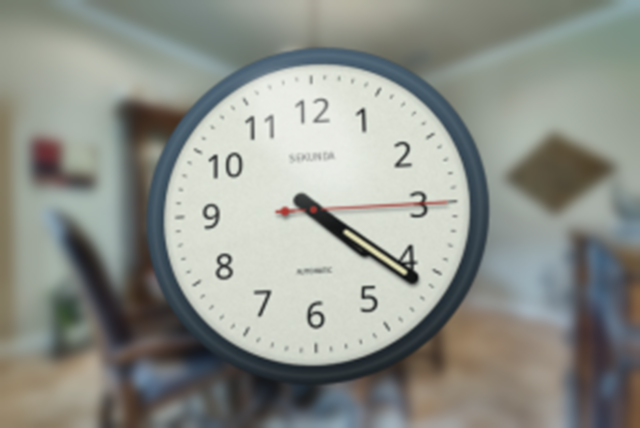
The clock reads {"hour": 4, "minute": 21, "second": 15}
